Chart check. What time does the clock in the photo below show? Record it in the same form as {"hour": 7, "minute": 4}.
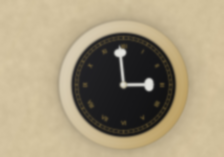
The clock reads {"hour": 2, "minute": 59}
